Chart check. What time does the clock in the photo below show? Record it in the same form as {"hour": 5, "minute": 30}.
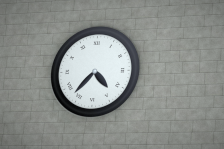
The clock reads {"hour": 4, "minute": 37}
